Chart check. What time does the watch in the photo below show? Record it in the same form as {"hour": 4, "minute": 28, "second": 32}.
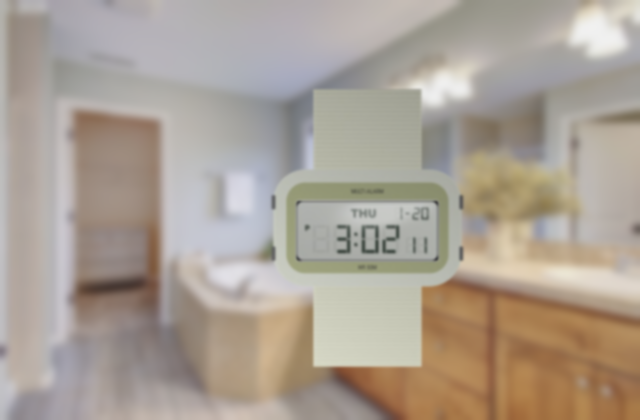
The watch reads {"hour": 3, "minute": 2, "second": 11}
